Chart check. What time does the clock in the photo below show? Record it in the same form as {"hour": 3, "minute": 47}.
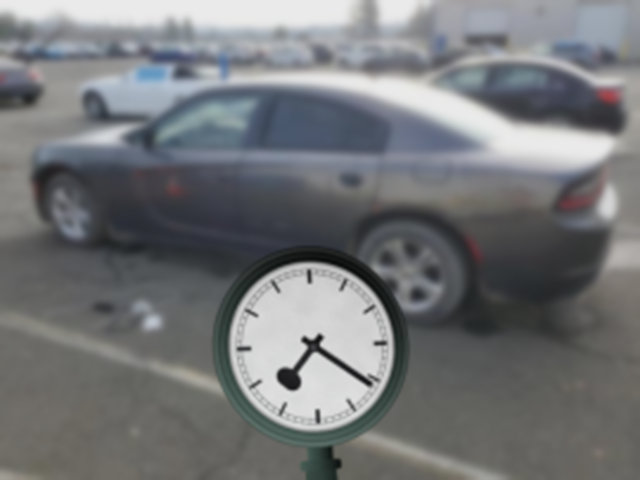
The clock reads {"hour": 7, "minute": 21}
